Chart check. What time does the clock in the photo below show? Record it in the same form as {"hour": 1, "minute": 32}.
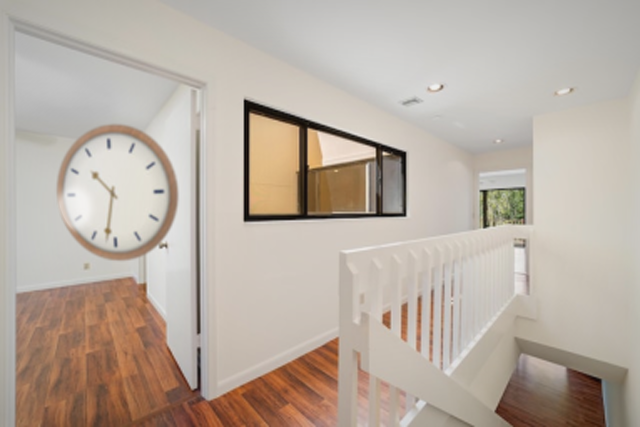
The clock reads {"hour": 10, "minute": 32}
